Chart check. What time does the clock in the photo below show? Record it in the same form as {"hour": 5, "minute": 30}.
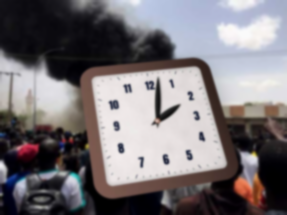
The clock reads {"hour": 2, "minute": 2}
